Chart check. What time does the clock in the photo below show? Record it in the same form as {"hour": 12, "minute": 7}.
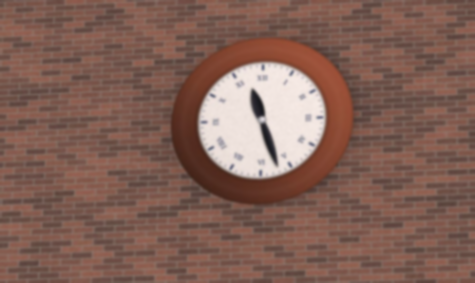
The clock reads {"hour": 11, "minute": 27}
